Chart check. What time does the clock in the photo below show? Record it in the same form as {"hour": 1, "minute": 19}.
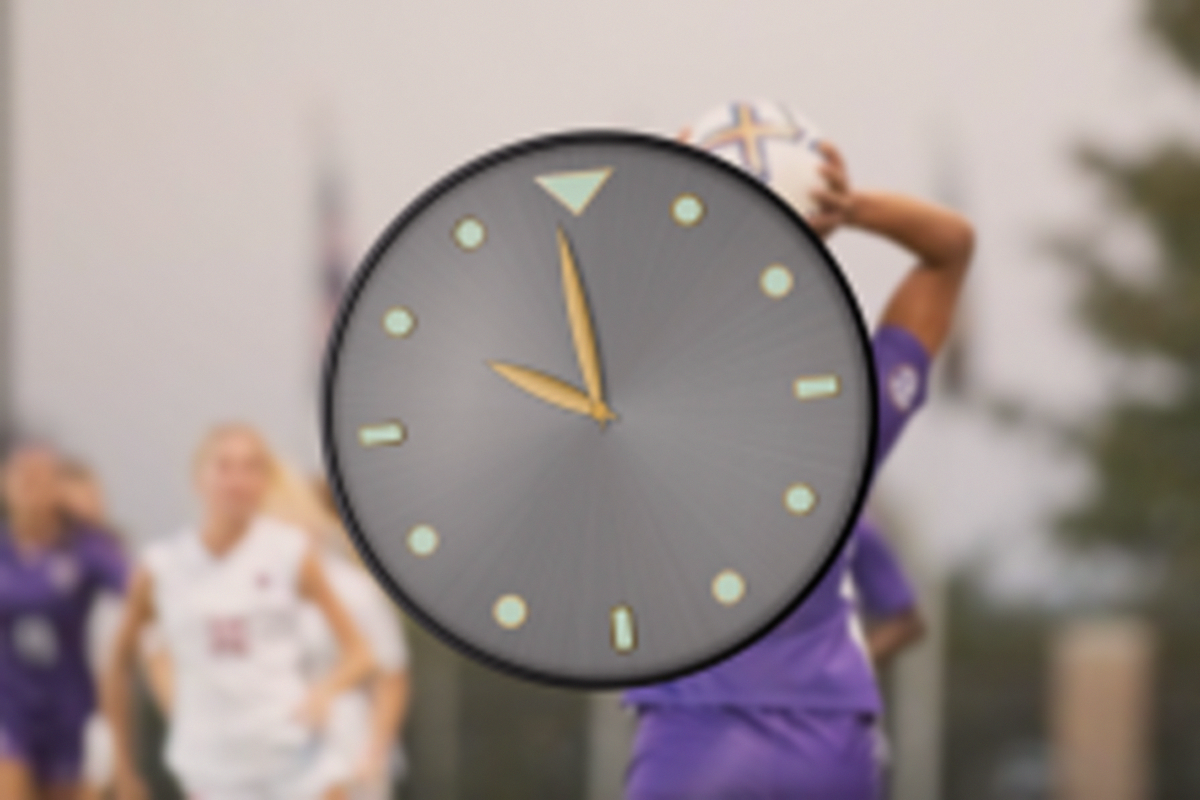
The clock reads {"hour": 9, "minute": 59}
